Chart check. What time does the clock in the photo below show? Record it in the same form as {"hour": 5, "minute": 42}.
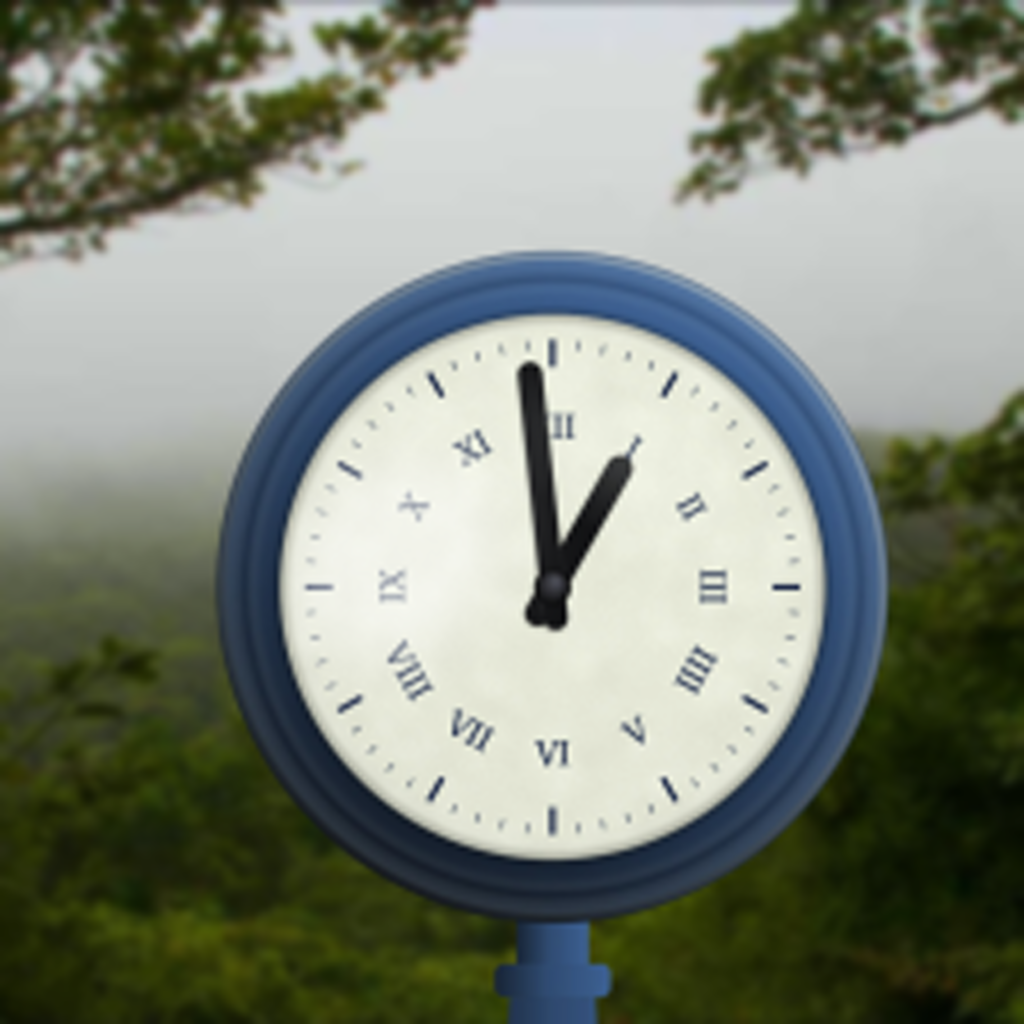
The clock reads {"hour": 12, "minute": 59}
